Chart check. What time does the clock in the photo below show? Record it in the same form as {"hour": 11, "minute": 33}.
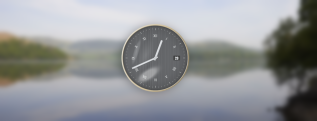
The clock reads {"hour": 12, "minute": 41}
